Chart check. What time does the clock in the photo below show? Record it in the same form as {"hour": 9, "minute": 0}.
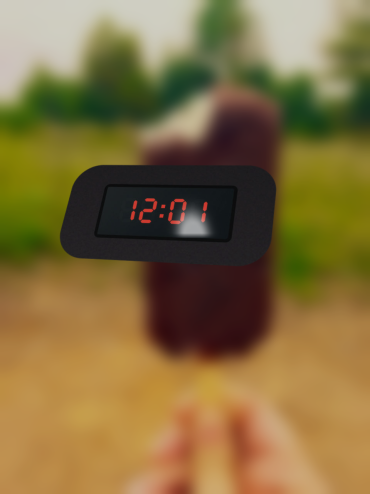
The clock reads {"hour": 12, "minute": 1}
